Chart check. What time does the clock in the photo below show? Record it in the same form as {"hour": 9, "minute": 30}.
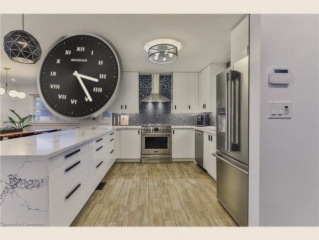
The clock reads {"hour": 3, "minute": 24}
